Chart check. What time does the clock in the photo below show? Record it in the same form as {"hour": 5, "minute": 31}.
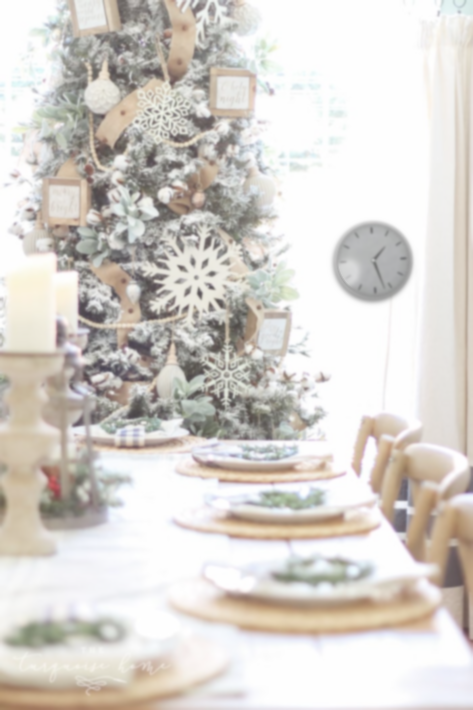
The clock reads {"hour": 1, "minute": 27}
